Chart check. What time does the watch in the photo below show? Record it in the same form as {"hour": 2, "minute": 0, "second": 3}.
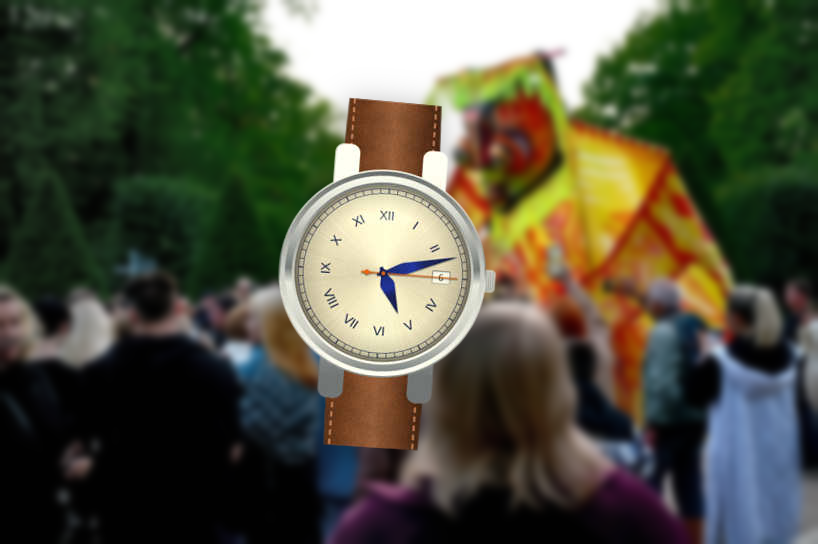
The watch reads {"hour": 5, "minute": 12, "second": 15}
